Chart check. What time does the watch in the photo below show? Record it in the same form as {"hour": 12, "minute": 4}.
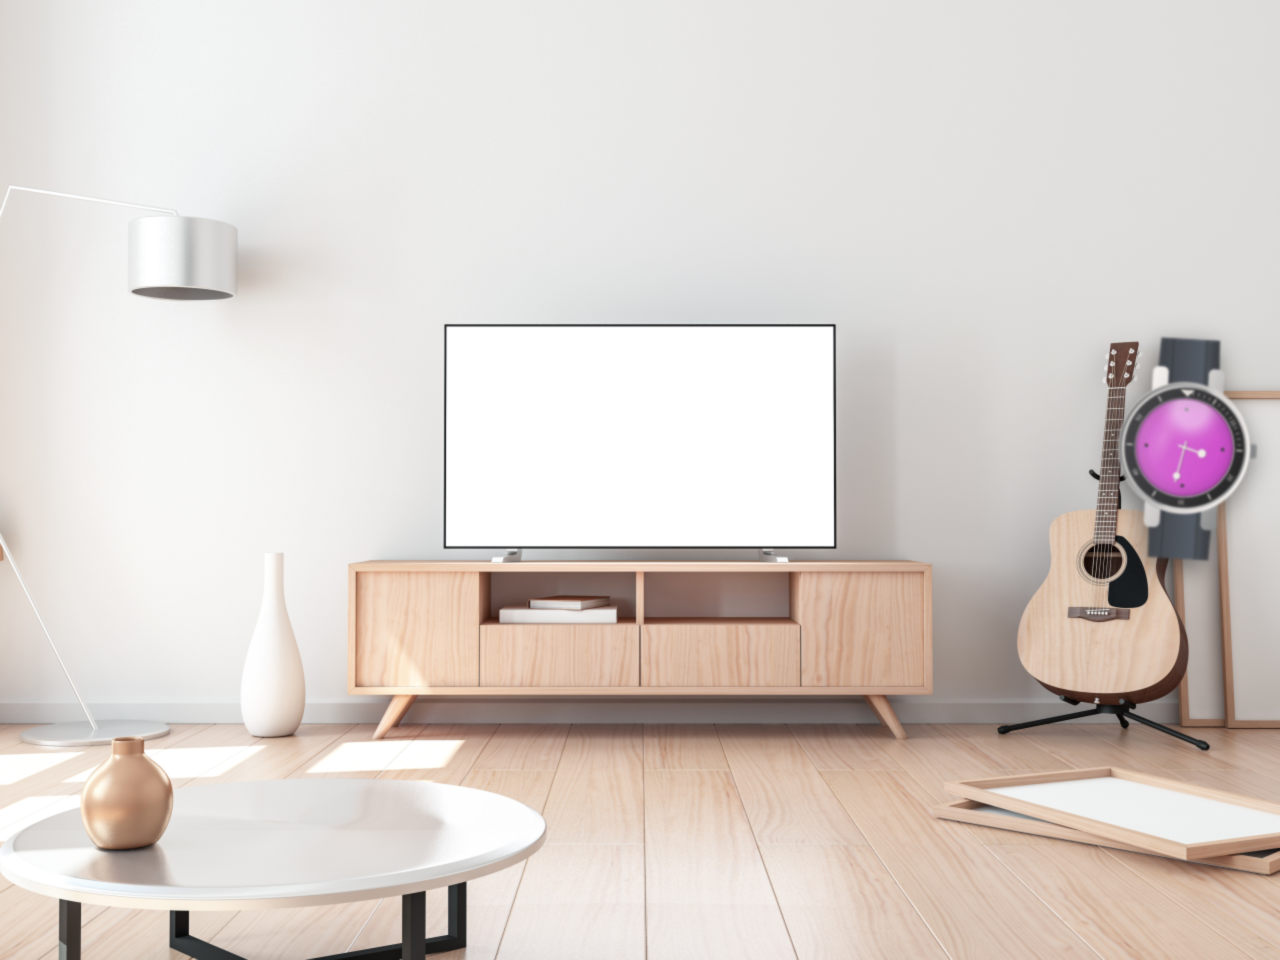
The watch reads {"hour": 3, "minute": 32}
